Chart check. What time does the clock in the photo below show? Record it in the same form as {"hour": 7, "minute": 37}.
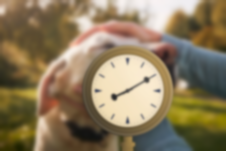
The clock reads {"hour": 8, "minute": 10}
